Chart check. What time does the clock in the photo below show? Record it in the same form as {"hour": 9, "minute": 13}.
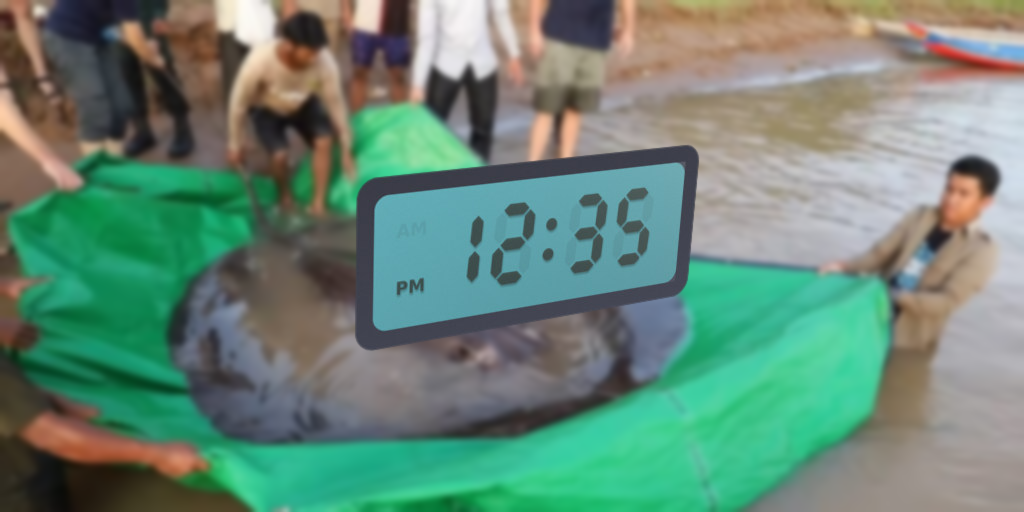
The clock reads {"hour": 12, "minute": 35}
